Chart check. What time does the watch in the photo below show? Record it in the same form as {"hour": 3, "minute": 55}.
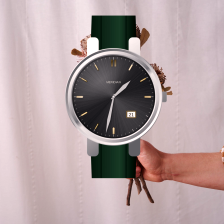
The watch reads {"hour": 1, "minute": 32}
